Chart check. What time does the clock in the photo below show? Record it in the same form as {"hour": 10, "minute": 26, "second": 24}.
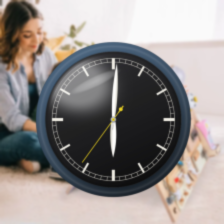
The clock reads {"hour": 6, "minute": 0, "second": 36}
